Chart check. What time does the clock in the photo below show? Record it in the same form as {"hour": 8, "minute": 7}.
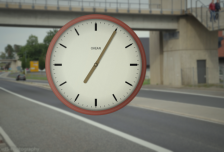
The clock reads {"hour": 7, "minute": 5}
